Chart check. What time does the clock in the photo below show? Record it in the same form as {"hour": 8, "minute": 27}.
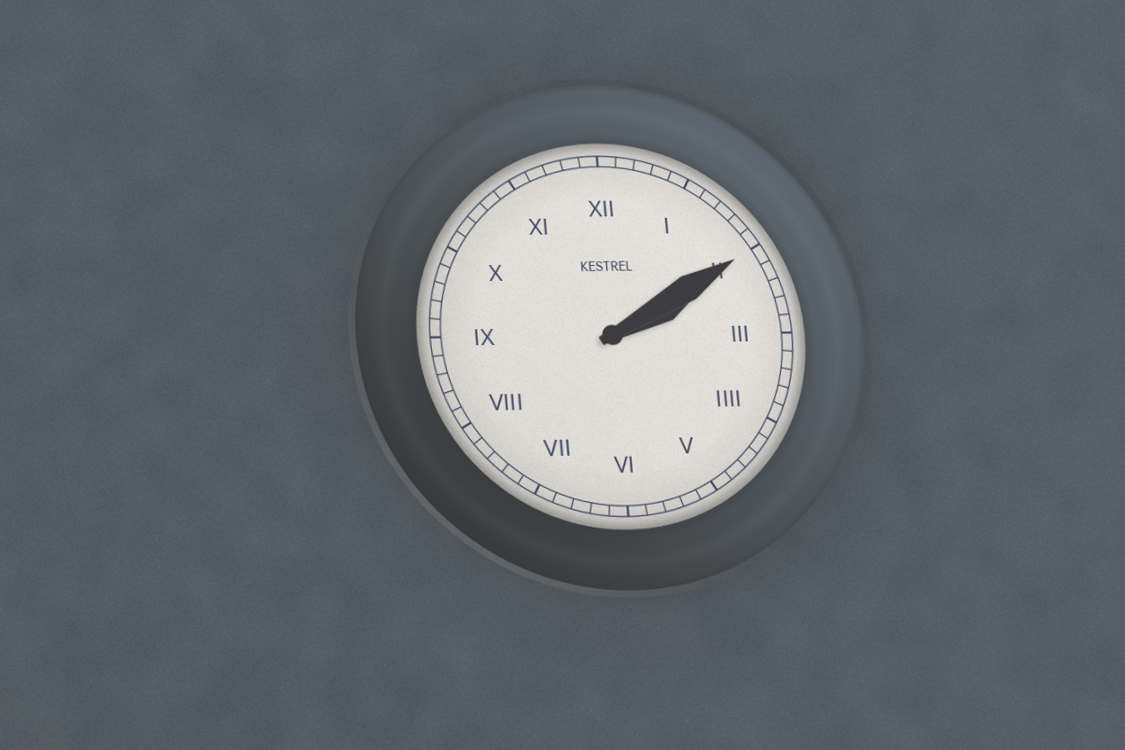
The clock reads {"hour": 2, "minute": 10}
